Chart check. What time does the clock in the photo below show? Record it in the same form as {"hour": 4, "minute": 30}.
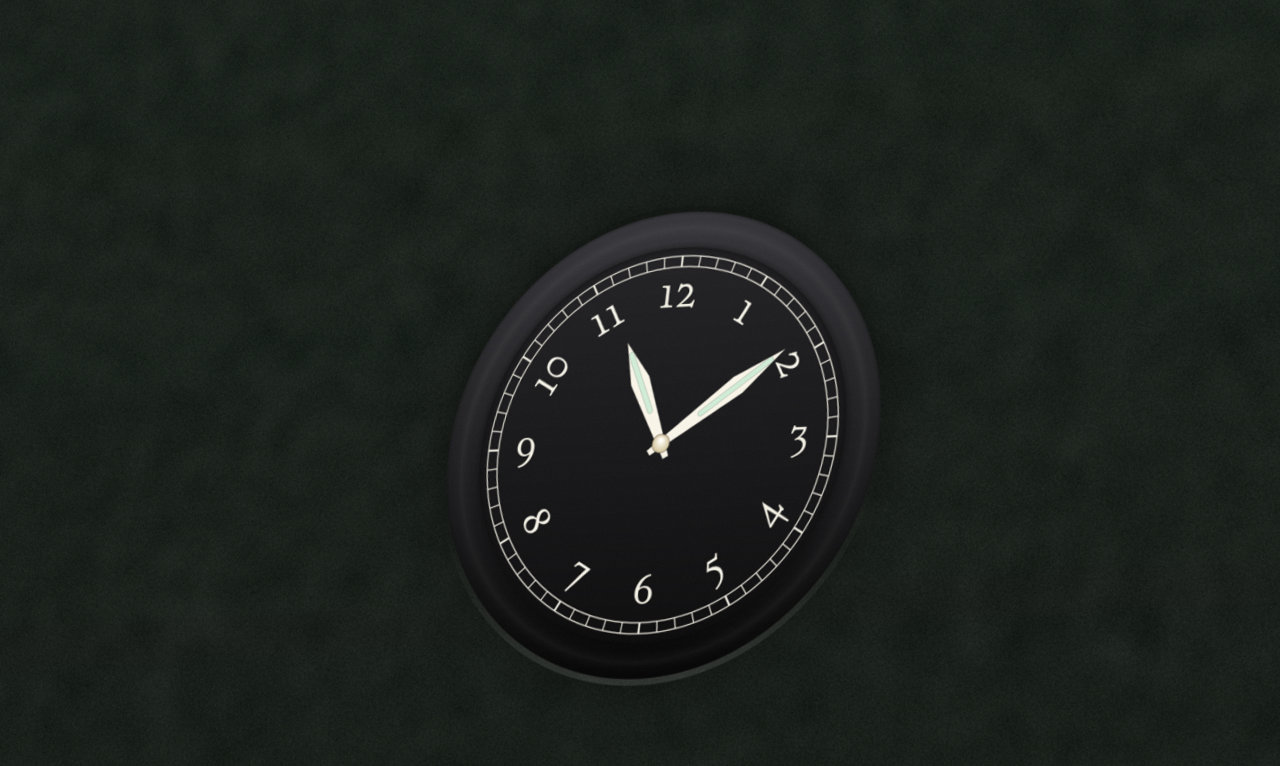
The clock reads {"hour": 11, "minute": 9}
